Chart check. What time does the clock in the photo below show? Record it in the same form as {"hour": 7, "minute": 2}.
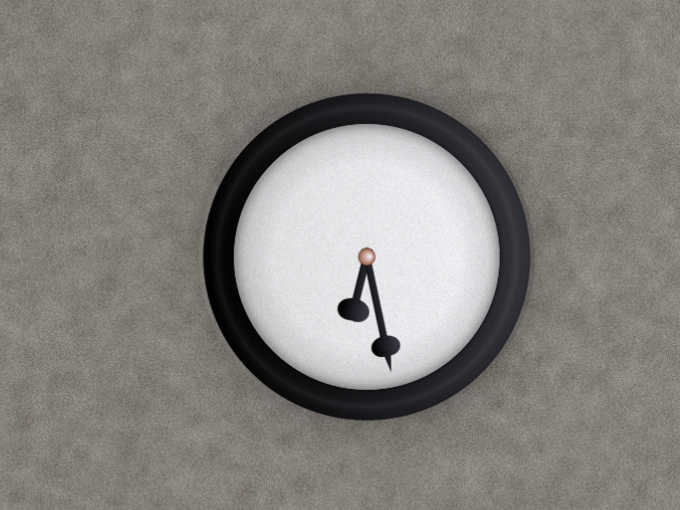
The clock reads {"hour": 6, "minute": 28}
